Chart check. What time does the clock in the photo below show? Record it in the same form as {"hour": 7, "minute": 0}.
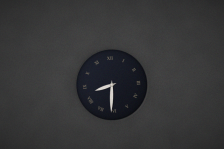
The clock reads {"hour": 8, "minute": 31}
